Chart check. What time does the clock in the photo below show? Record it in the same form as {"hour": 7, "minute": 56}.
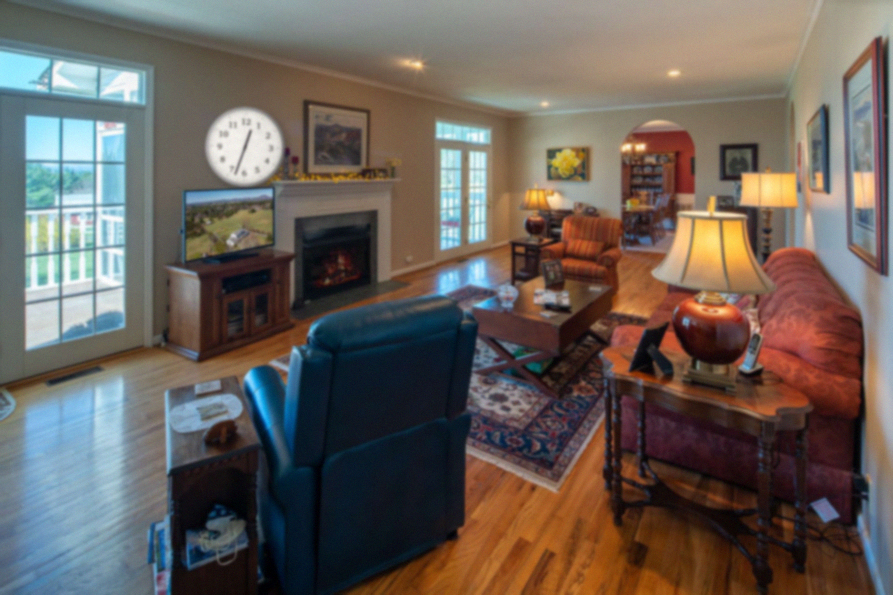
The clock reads {"hour": 12, "minute": 33}
